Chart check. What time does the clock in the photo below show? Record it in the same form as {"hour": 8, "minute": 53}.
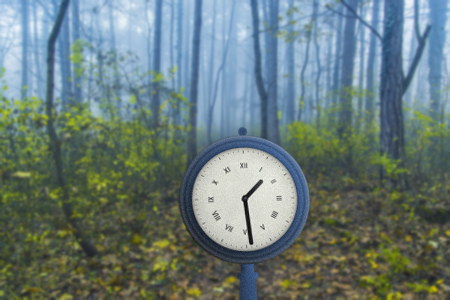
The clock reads {"hour": 1, "minute": 29}
